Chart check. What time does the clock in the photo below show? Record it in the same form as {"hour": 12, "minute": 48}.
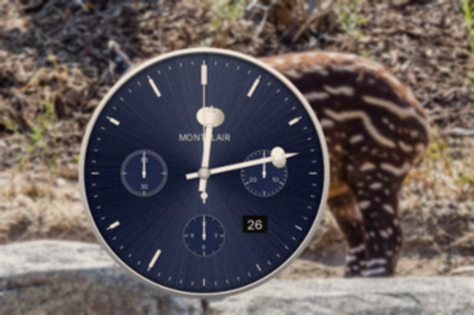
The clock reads {"hour": 12, "minute": 13}
